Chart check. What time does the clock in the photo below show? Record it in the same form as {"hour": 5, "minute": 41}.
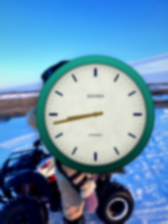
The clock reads {"hour": 8, "minute": 43}
